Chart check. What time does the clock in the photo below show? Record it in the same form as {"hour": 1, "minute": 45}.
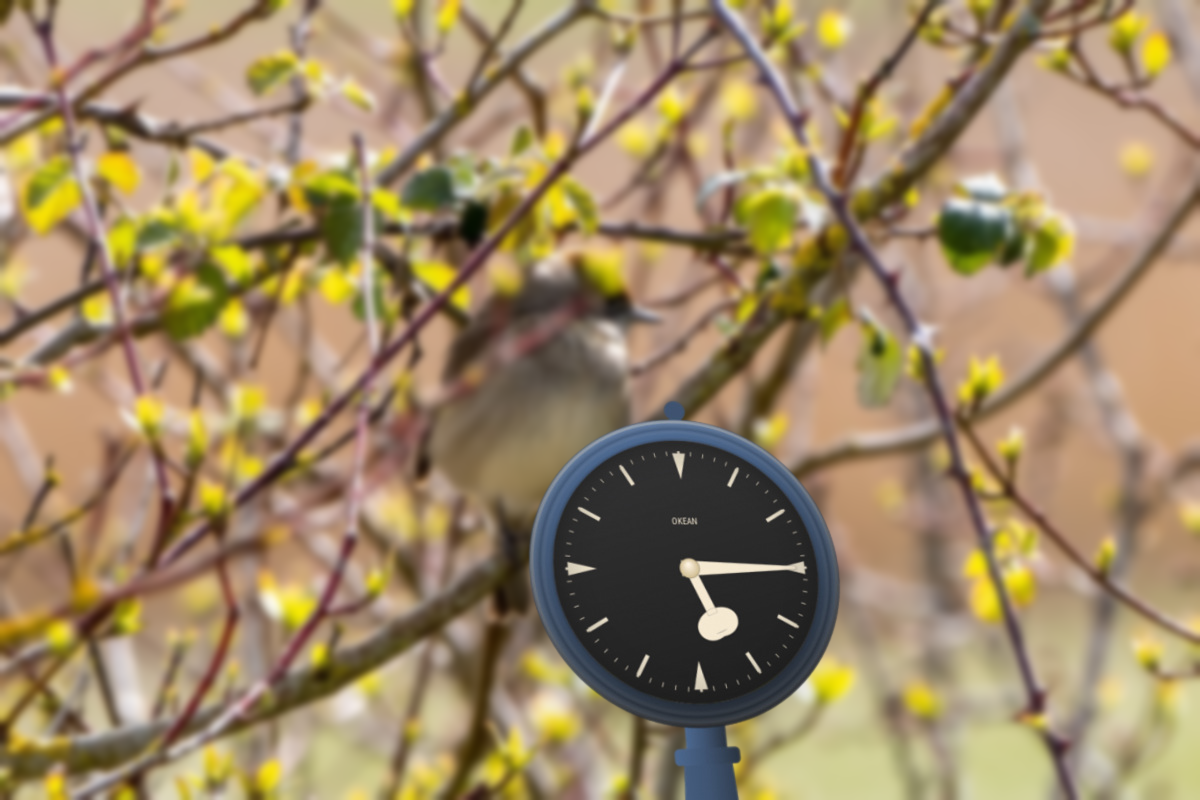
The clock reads {"hour": 5, "minute": 15}
